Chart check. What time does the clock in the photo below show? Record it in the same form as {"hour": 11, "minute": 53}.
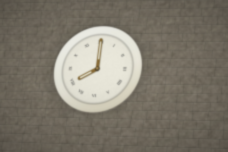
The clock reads {"hour": 8, "minute": 0}
